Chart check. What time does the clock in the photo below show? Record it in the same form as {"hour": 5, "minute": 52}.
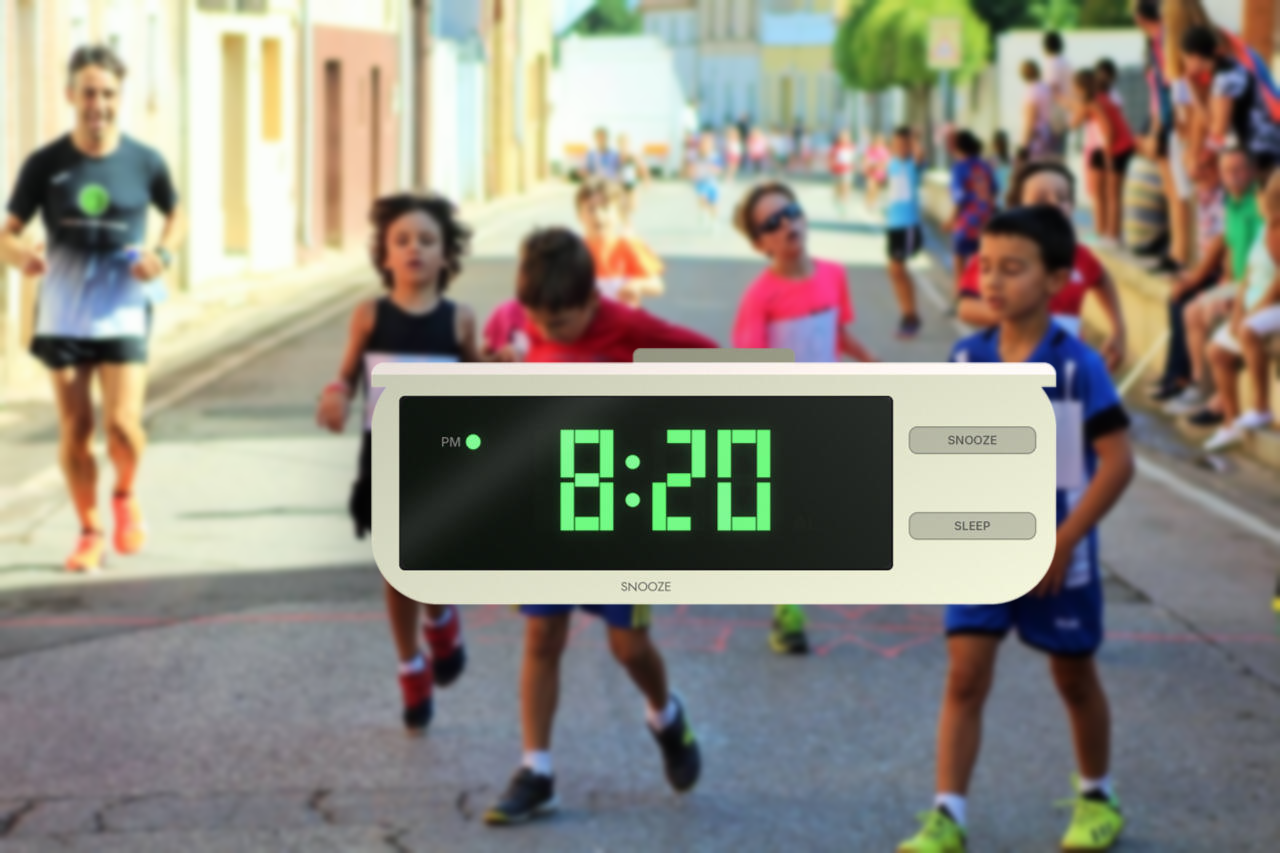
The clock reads {"hour": 8, "minute": 20}
